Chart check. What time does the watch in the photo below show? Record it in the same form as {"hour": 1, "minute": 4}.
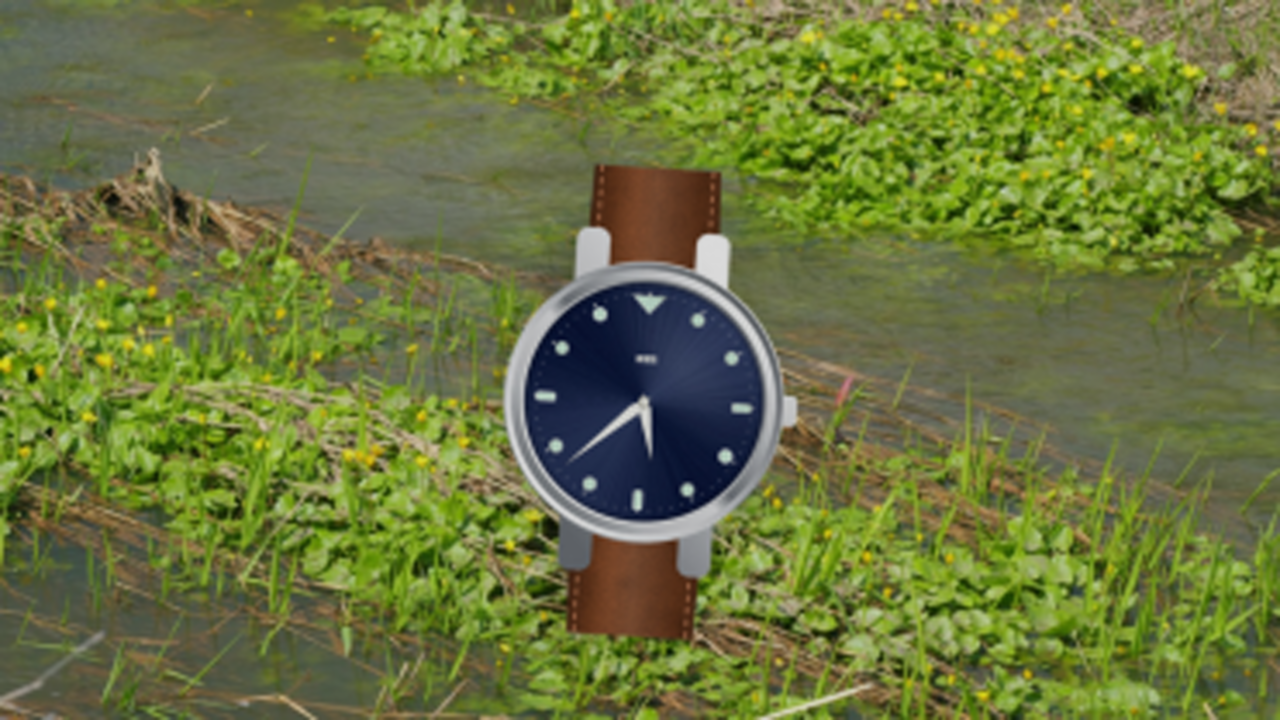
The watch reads {"hour": 5, "minute": 38}
